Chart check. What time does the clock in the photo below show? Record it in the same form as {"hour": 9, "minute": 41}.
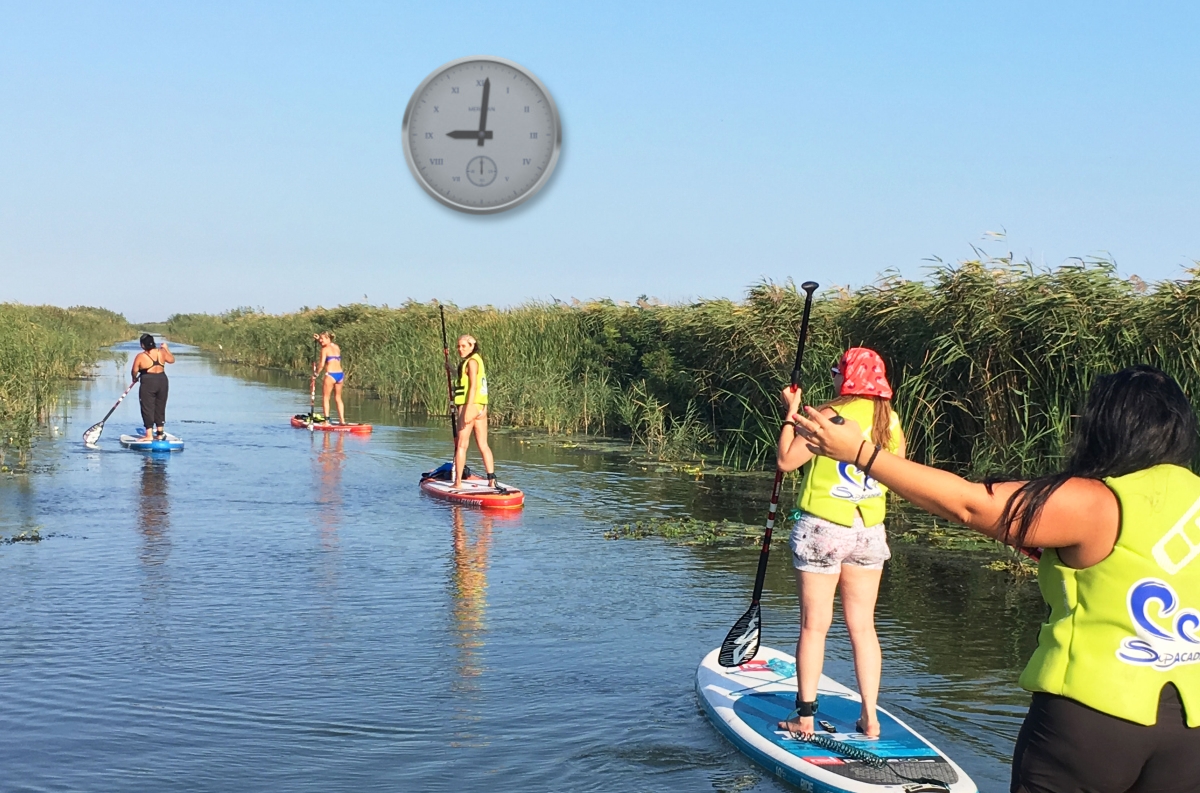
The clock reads {"hour": 9, "minute": 1}
